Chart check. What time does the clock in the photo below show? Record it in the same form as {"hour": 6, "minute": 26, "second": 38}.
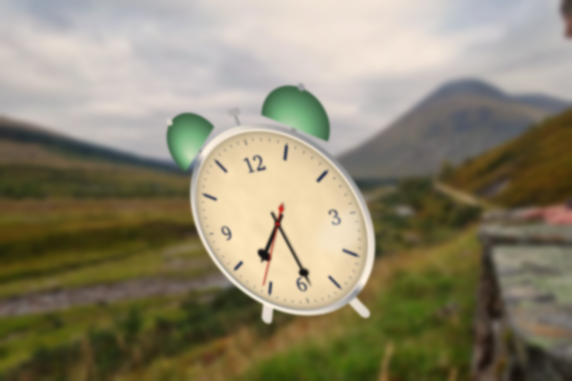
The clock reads {"hour": 7, "minute": 28, "second": 36}
